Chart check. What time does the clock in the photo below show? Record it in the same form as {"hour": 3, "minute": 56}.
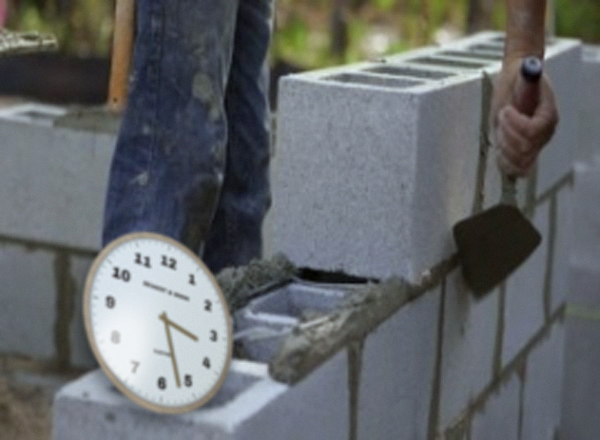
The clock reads {"hour": 3, "minute": 27}
